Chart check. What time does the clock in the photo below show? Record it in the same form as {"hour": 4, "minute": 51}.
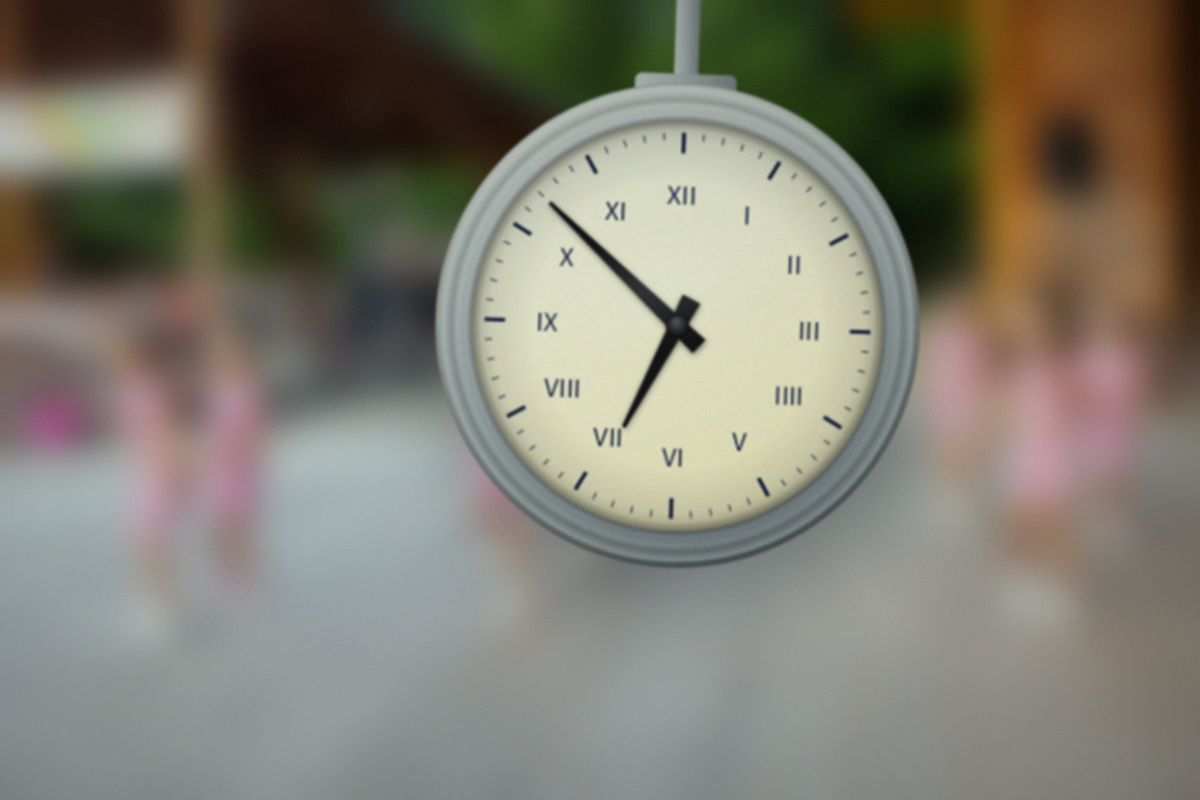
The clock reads {"hour": 6, "minute": 52}
